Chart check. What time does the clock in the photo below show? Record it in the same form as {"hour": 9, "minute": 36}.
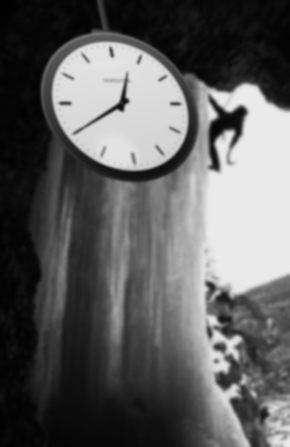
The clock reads {"hour": 12, "minute": 40}
